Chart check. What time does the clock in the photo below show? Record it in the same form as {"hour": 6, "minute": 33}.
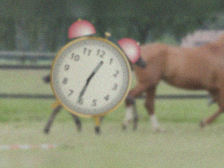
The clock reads {"hour": 12, "minute": 31}
